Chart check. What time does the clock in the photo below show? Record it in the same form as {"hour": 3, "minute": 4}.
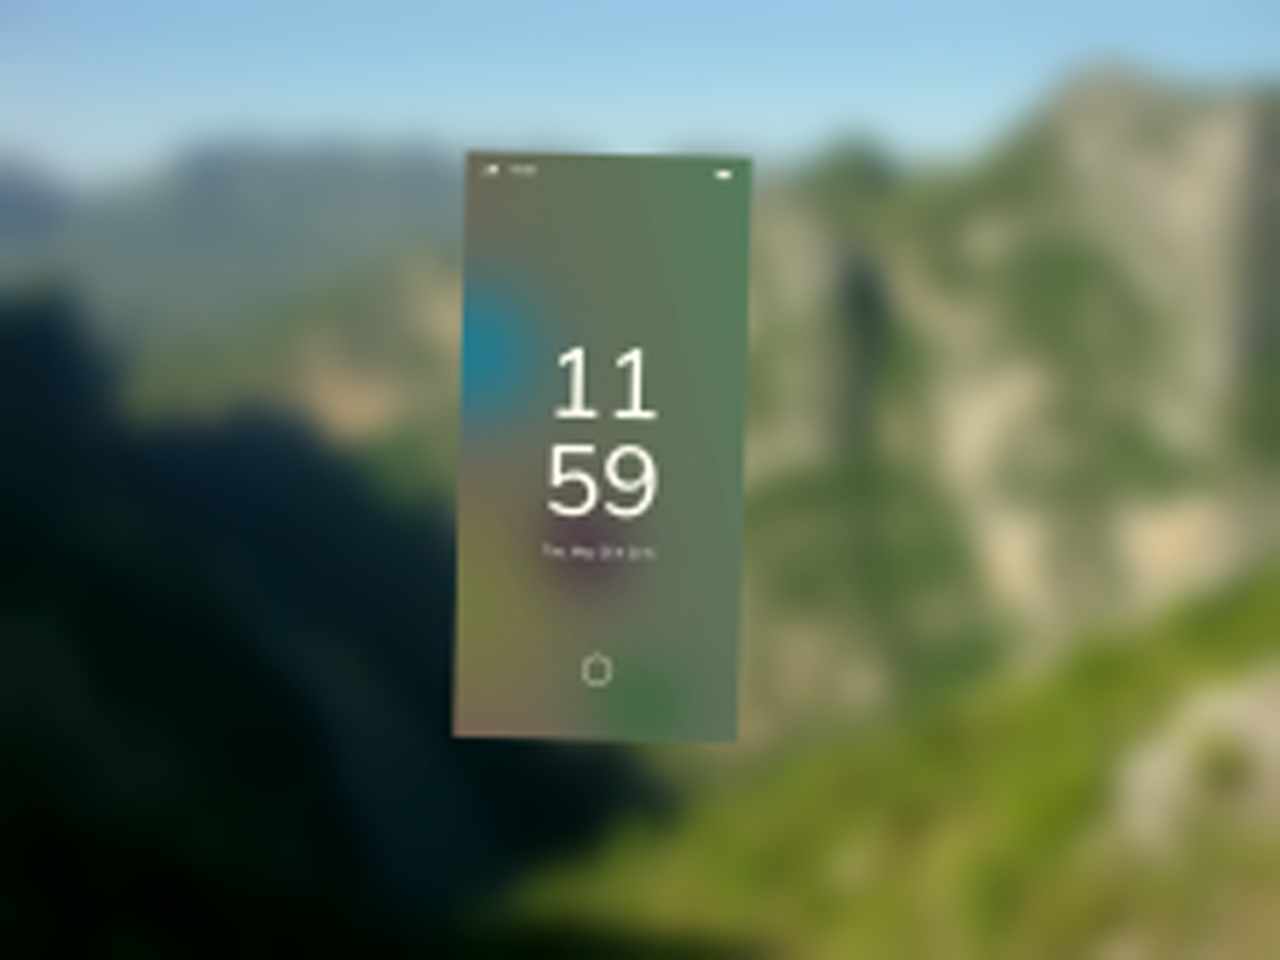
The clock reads {"hour": 11, "minute": 59}
